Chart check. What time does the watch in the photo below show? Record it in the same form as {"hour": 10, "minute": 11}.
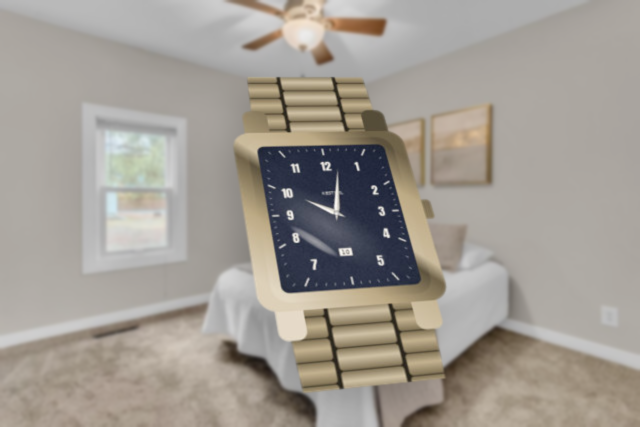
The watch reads {"hour": 10, "minute": 2}
